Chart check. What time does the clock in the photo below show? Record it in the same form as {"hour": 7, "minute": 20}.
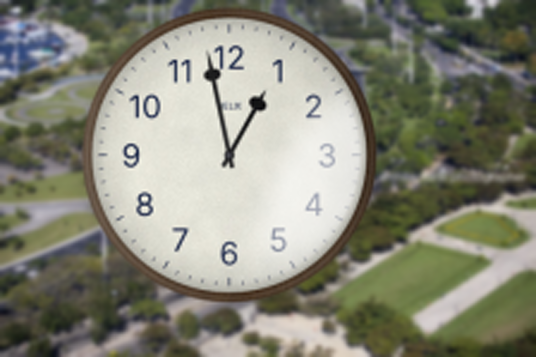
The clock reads {"hour": 12, "minute": 58}
